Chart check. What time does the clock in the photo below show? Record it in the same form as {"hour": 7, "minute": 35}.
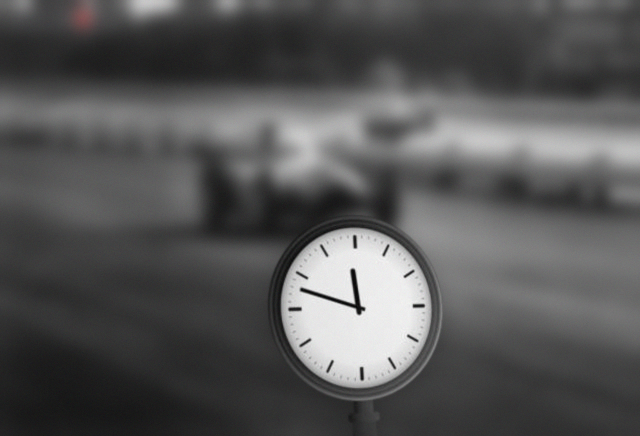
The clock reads {"hour": 11, "minute": 48}
